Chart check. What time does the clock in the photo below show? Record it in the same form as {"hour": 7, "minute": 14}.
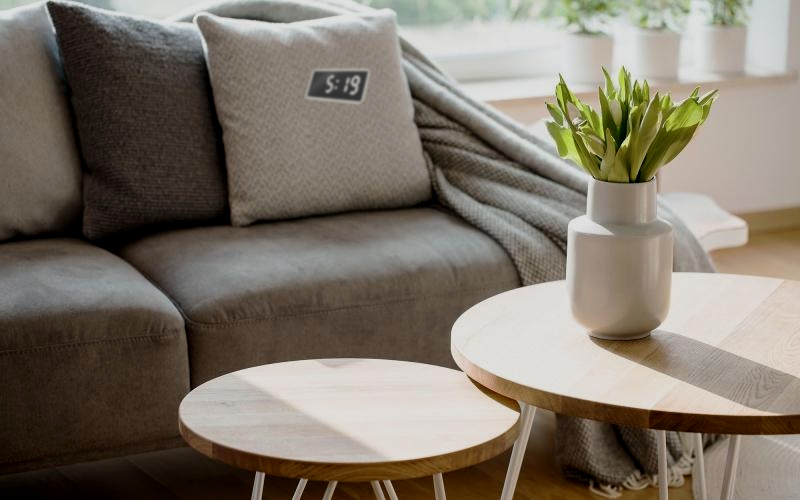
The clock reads {"hour": 5, "minute": 19}
